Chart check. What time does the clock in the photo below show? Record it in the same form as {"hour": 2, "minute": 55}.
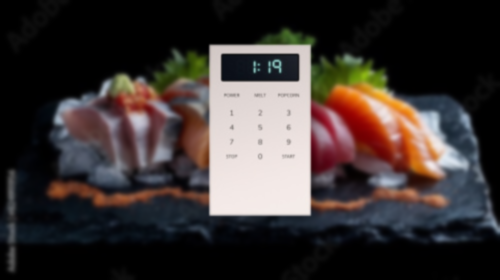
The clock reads {"hour": 1, "minute": 19}
